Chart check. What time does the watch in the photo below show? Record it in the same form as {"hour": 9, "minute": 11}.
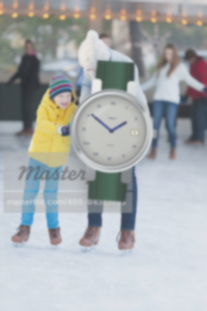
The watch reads {"hour": 1, "minute": 51}
